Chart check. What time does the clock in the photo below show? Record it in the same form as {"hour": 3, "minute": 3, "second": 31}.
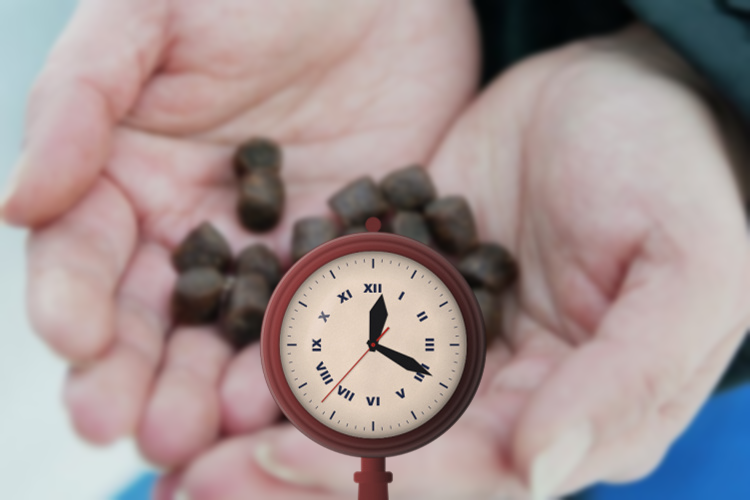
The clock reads {"hour": 12, "minute": 19, "second": 37}
